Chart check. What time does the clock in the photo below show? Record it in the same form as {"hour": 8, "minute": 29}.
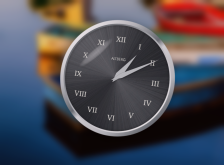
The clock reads {"hour": 1, "minute": 10}
